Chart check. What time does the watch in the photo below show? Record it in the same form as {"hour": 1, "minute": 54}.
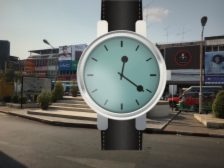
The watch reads {"hour": 12, "minute": 21}
